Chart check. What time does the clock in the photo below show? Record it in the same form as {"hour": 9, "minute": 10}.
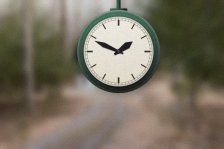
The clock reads {"hour": 1, "minute": 49}
